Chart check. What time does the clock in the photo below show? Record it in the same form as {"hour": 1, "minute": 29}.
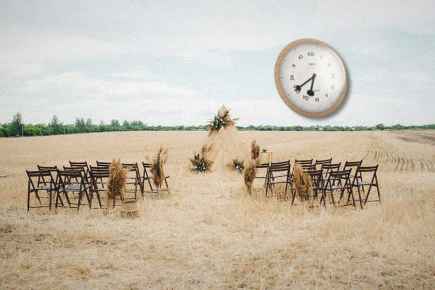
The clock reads {"hour": 6, "minute": 40}
